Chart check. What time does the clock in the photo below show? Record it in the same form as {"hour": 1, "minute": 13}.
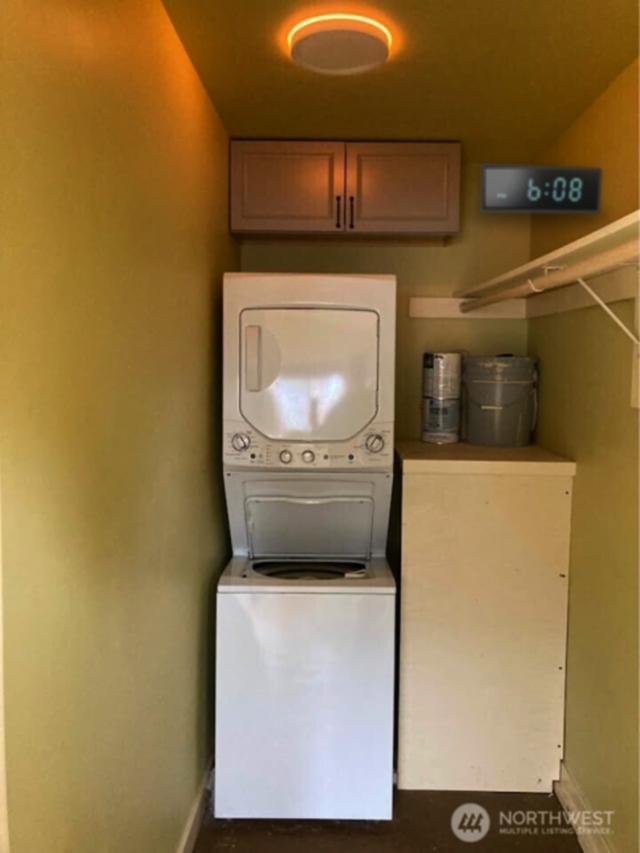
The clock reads {"hour": 6, "minute": 8}
